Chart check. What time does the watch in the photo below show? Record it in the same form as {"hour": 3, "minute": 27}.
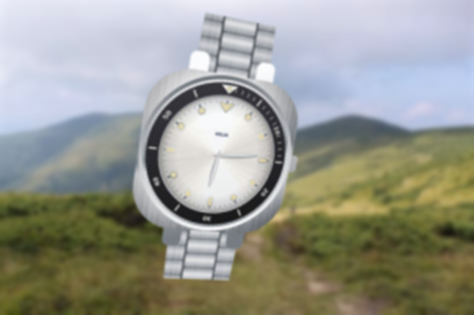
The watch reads {"hour": 6, "minute": 14}
